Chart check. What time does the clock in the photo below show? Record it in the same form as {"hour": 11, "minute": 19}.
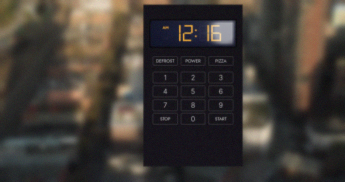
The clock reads {"hour": 12, "minute": 16}
